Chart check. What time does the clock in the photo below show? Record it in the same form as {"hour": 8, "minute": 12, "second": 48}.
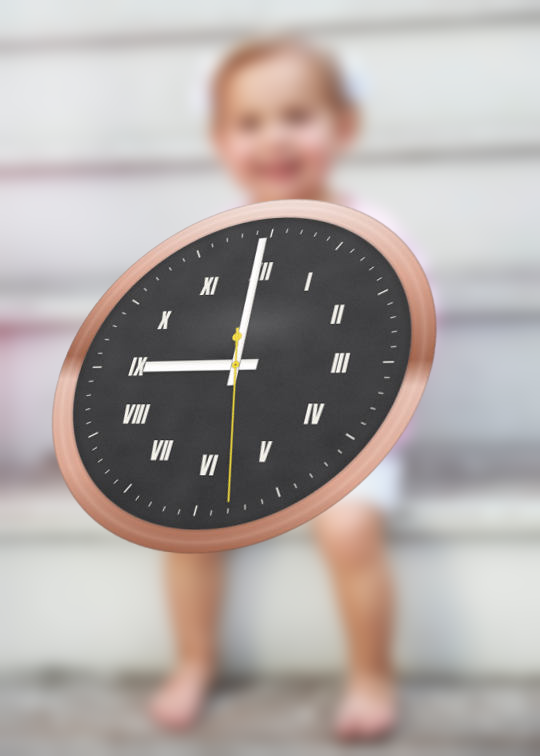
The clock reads {"hour": 8, "minute": 59, "second": 28}
